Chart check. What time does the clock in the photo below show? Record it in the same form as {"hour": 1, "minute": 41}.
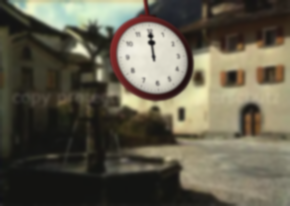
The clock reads {"hour": 12, "minute": 0}
